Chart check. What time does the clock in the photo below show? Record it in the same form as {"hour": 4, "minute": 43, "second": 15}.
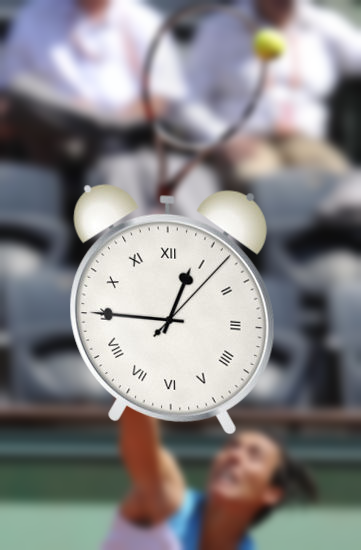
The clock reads {"hour": 12, "minute": 45, "second": 7}
